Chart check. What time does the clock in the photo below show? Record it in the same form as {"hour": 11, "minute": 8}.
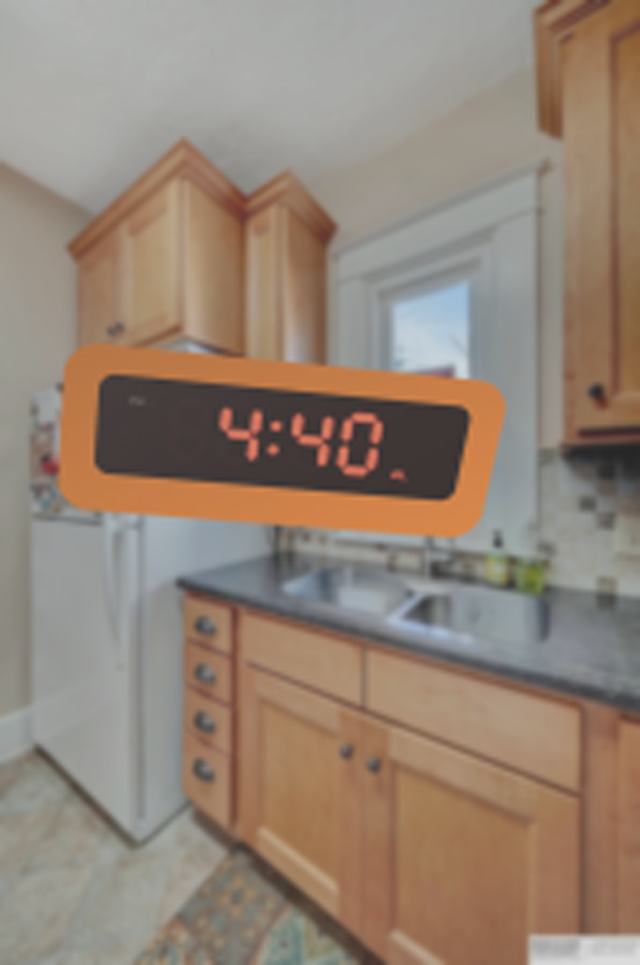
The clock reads {"hour": 4, "minute": 40}
